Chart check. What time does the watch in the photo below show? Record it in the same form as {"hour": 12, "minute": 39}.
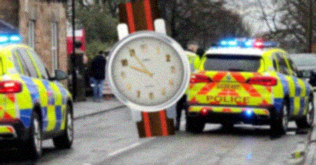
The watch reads {"hour": 9, "minute": 55}
